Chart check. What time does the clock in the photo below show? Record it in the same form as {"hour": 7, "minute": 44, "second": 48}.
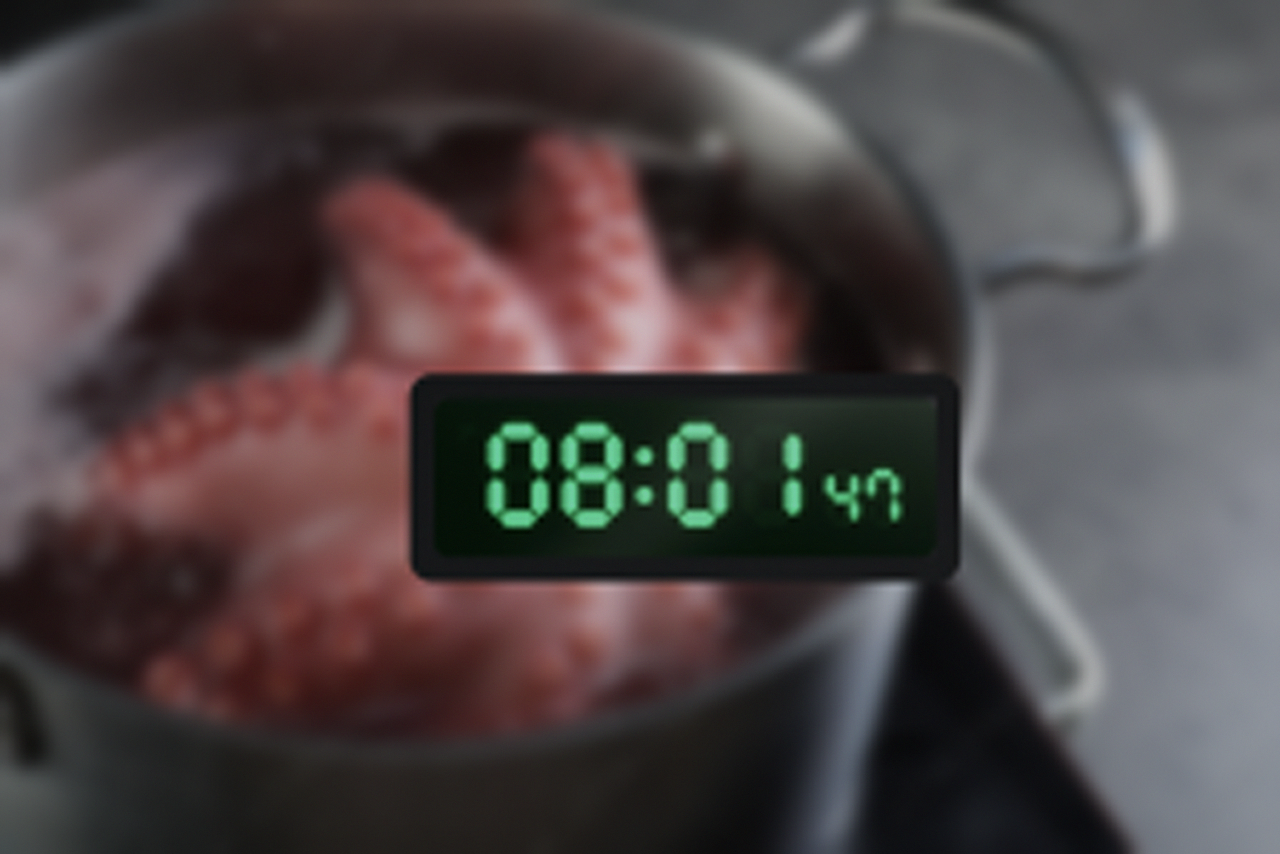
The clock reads {"hour": 8, "minute": 1, "second": 47}
